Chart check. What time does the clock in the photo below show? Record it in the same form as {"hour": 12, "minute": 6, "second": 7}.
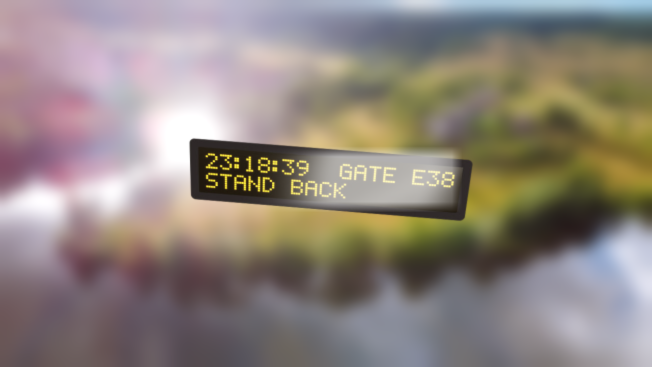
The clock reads {"hour": 23, "minute": 18, "second": 39}
